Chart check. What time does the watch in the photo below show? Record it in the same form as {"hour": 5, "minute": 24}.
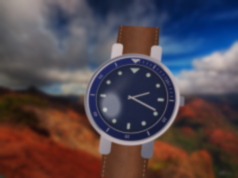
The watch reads {"hour": 2, "minute": 19}
